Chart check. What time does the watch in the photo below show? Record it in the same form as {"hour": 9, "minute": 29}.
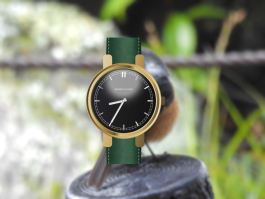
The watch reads {"hour": 8, "minute": 35}
